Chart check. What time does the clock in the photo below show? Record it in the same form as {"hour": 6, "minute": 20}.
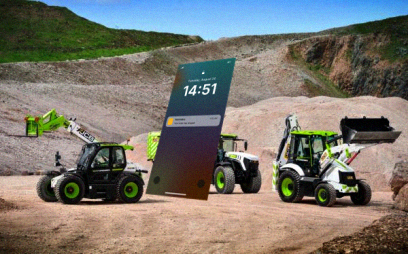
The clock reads {"hour": 14, "minute": 51}
